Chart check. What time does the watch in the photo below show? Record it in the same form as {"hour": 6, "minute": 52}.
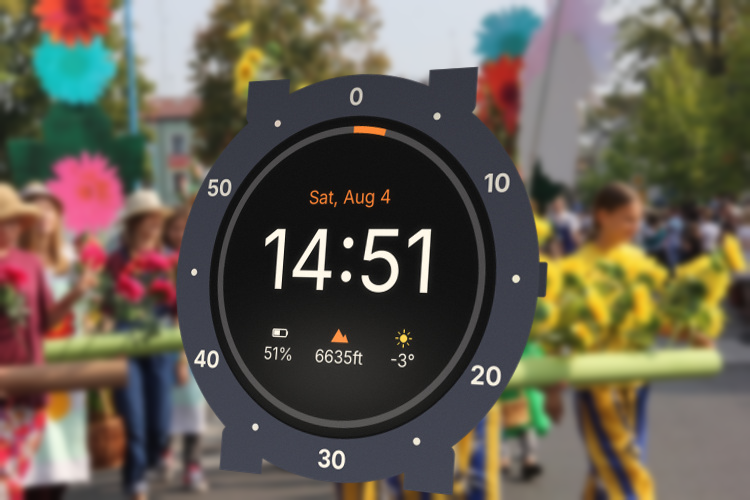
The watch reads {"hour": 14, "minute": 51}
